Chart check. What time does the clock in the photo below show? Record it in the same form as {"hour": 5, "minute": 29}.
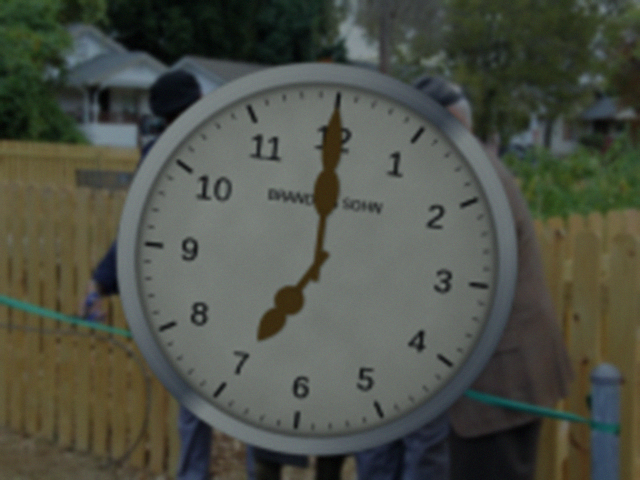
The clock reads {"hour": 7, "minute": 0}
